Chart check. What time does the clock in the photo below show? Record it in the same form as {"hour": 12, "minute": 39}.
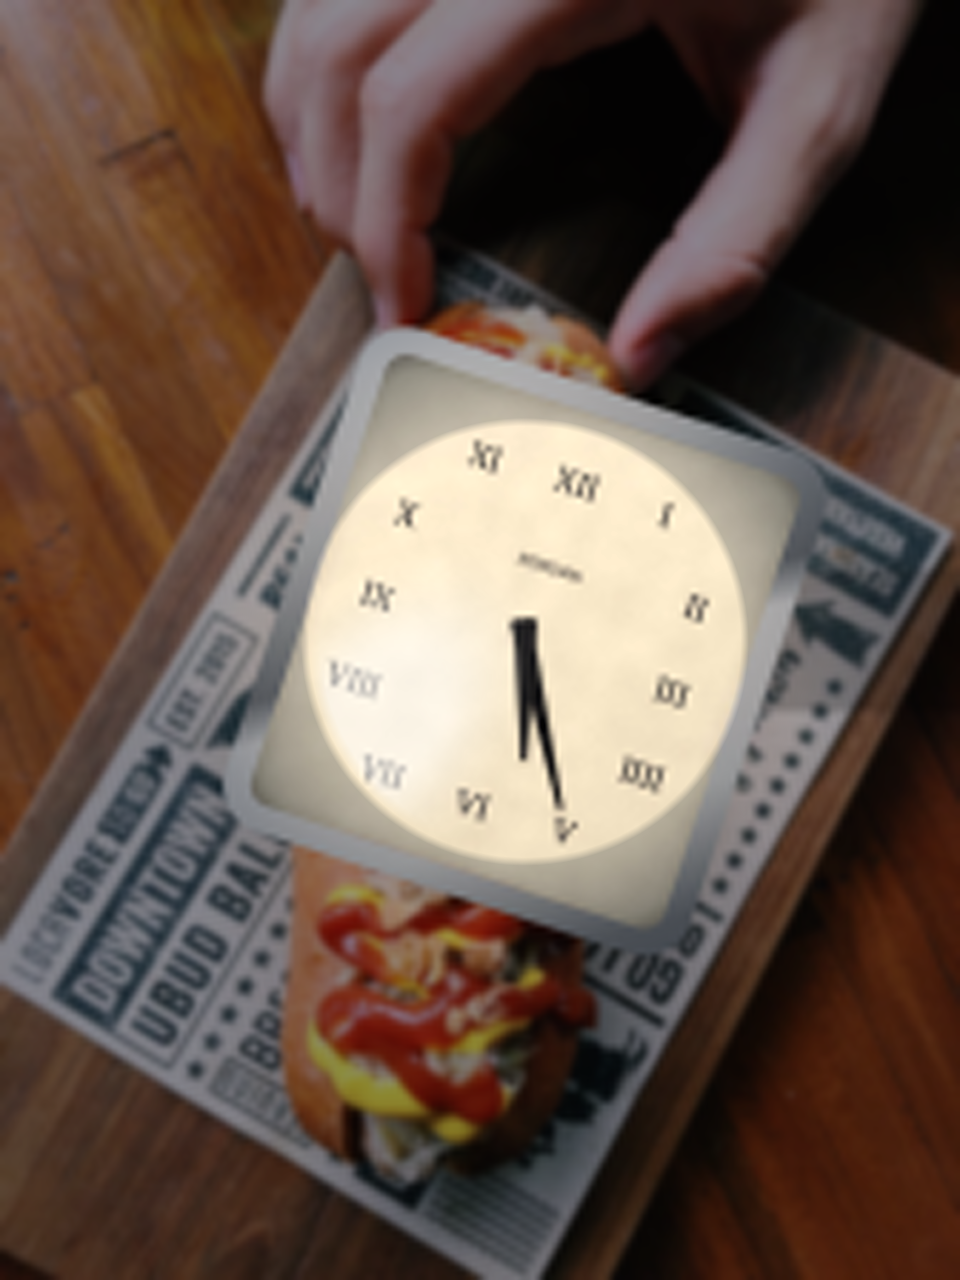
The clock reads {"hour": 5, "minute": 25}
